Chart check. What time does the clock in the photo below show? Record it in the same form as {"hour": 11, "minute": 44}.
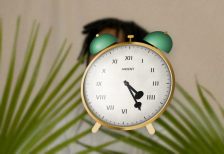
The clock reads {"hour": 4, "minute": 25}
